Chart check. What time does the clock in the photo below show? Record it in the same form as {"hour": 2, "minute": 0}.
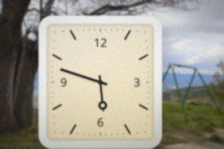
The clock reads {"hour": 5, "minute": 48}
